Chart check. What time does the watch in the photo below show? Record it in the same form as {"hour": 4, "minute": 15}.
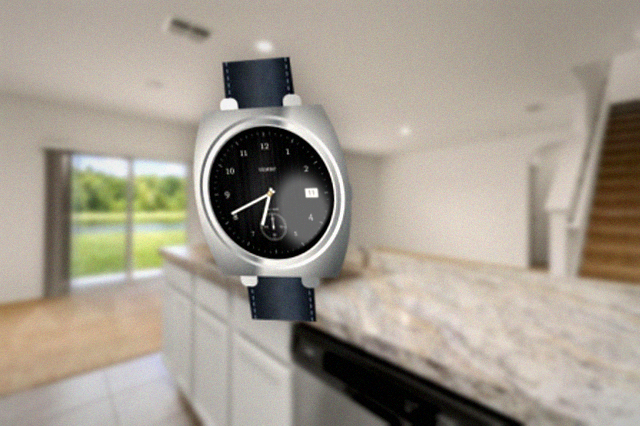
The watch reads {"hour": 6, "minute": 41}
